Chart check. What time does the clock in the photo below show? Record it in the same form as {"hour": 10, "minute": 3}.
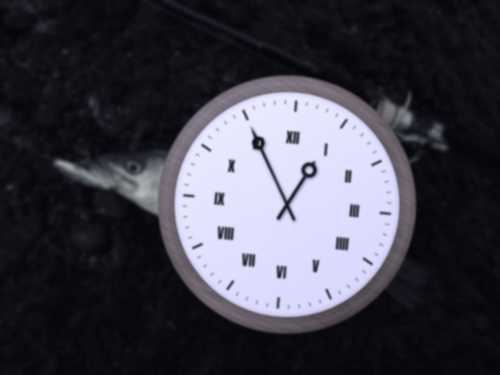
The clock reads {"hour": 12, "minute": 55}
